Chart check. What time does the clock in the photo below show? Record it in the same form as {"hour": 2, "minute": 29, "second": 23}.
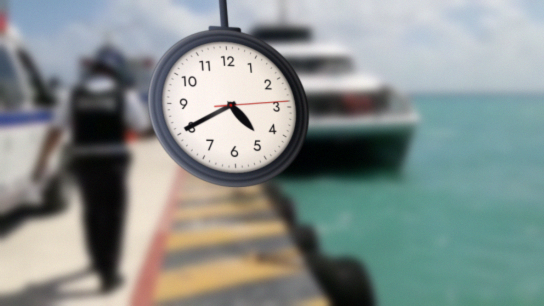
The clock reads {"hour": 4, "minute": 40, "second": 14}
